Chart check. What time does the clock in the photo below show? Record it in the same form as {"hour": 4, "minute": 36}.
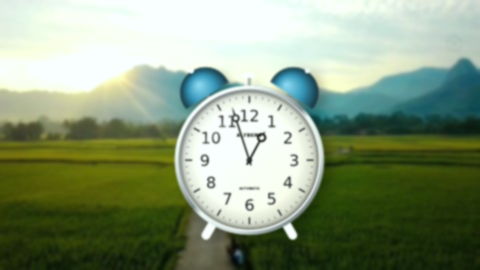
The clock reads {"hour": 12, "minute": 57}
